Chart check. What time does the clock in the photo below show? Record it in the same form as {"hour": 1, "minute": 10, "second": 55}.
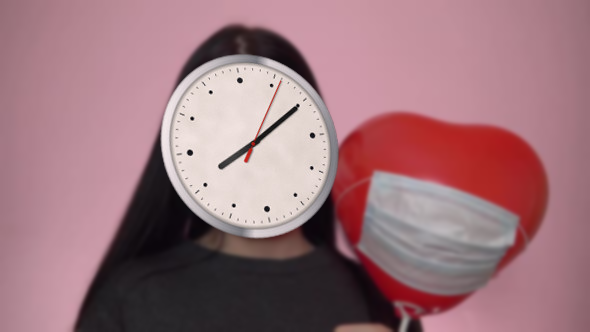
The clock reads {"hour": 8, "minute": 10, "second": 6}
